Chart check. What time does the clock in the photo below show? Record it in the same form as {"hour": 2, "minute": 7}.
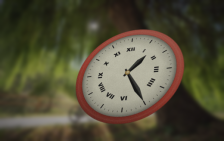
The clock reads {"hour": 1, "minute": 25}
